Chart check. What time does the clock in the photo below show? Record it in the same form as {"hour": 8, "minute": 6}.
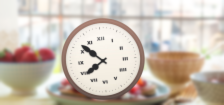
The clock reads {"hour": 7, "minute": 52}
